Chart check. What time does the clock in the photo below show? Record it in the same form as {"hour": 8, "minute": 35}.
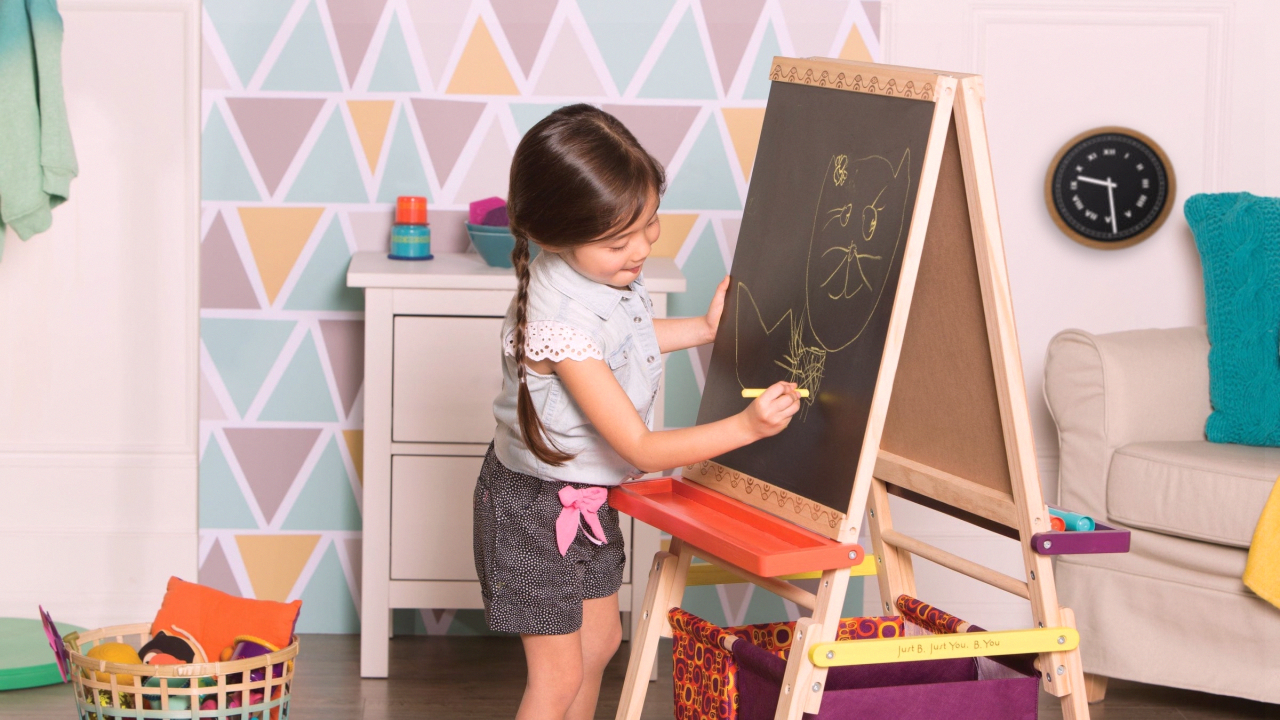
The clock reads {"hour": 9, "minute": 29}
